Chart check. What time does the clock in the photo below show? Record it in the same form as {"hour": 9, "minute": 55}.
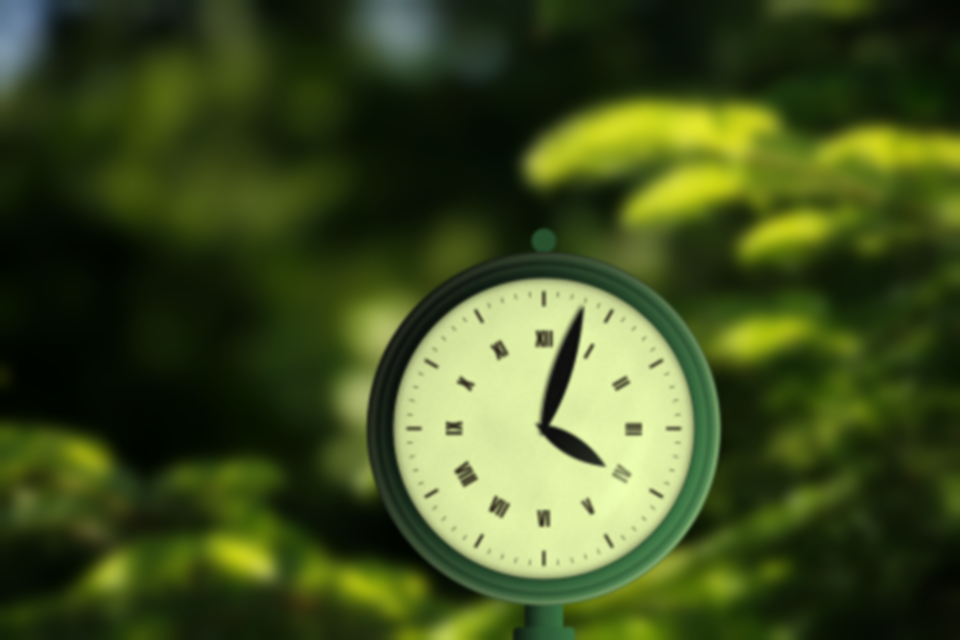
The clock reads {"hour": 4, "minute": 3}
